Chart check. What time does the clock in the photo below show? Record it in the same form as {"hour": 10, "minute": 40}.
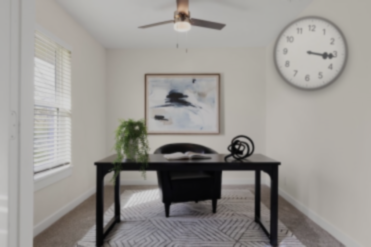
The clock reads {"hour": 3, "minute": 16}
